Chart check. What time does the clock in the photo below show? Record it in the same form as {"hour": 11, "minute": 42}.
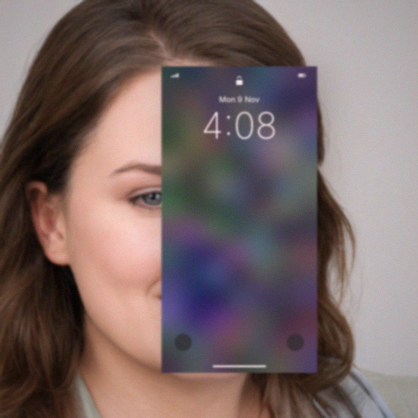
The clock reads {"hour": 4, "minute": 8}
